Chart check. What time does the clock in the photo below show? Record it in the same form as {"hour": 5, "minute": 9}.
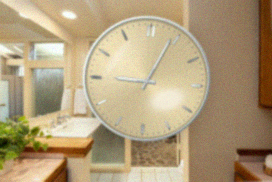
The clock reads {"hour": 9, "minute": 4}
